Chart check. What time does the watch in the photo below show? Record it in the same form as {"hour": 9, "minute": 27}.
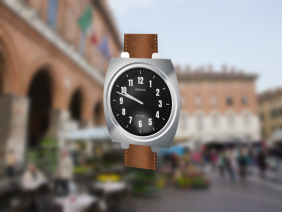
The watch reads {"hour": 9, "minute": 48}
